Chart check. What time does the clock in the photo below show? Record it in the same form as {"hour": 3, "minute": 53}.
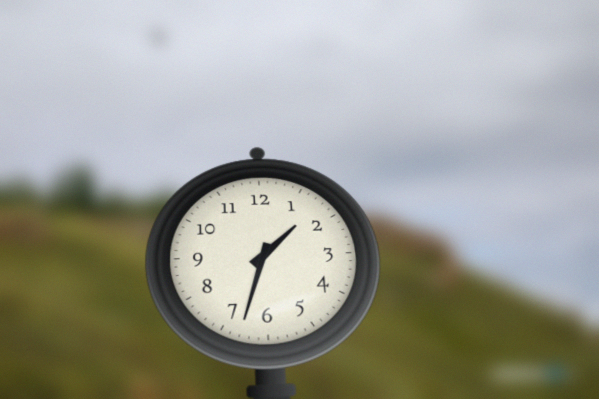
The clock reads {"hour": 1, "minute": 33}
